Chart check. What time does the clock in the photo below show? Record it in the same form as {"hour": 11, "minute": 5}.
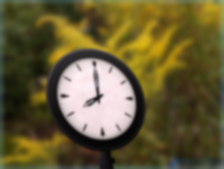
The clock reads {"hour": 8, "minute": 0}
